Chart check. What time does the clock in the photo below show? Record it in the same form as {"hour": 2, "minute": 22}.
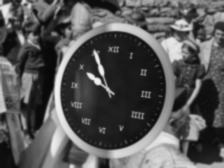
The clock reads {"hour": 9, "minute": 55}
